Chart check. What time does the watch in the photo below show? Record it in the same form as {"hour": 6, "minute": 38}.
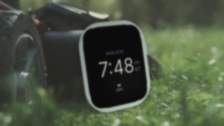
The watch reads {"hour": 7, "minute": 48}
